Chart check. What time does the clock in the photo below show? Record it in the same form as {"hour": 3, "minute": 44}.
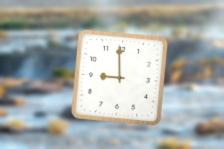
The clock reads {"hour": 8, "minute": 59}
